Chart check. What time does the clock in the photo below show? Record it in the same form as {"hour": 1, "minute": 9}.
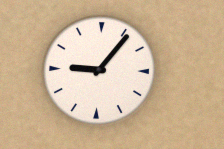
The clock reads {"hour": 9, "minute": 6}
